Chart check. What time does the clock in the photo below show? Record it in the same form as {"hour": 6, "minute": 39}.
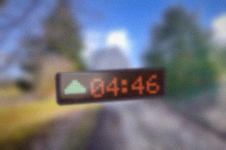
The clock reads {"hour": 4, "minute": 46}
